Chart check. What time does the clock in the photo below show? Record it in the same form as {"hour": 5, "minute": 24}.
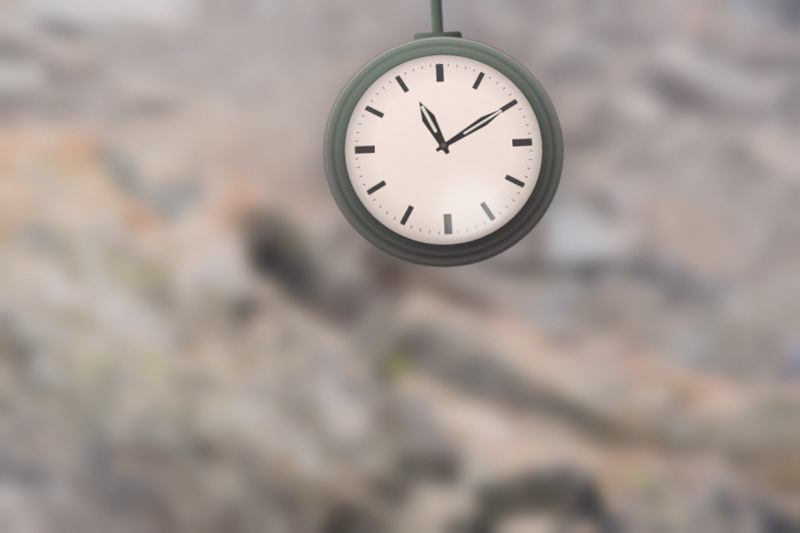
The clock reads {"hour": 11, "minute": 10}
